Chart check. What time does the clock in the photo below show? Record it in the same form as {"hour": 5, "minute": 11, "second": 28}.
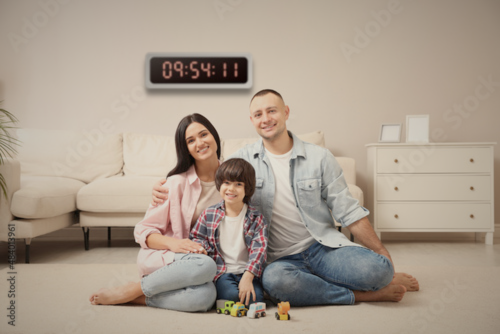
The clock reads {"hour": 9, "minute": 54, "second": 11}
